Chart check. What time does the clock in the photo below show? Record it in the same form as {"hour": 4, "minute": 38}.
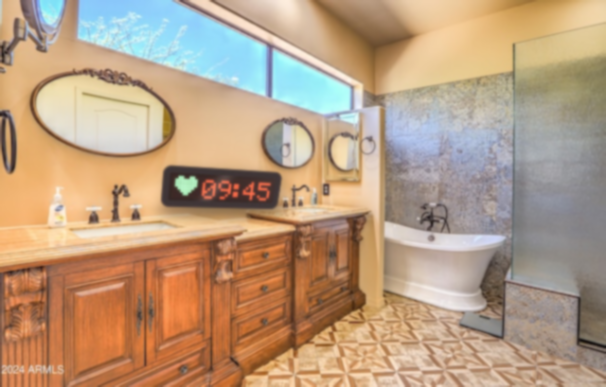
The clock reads {"hour": 9, "minute": 45}
